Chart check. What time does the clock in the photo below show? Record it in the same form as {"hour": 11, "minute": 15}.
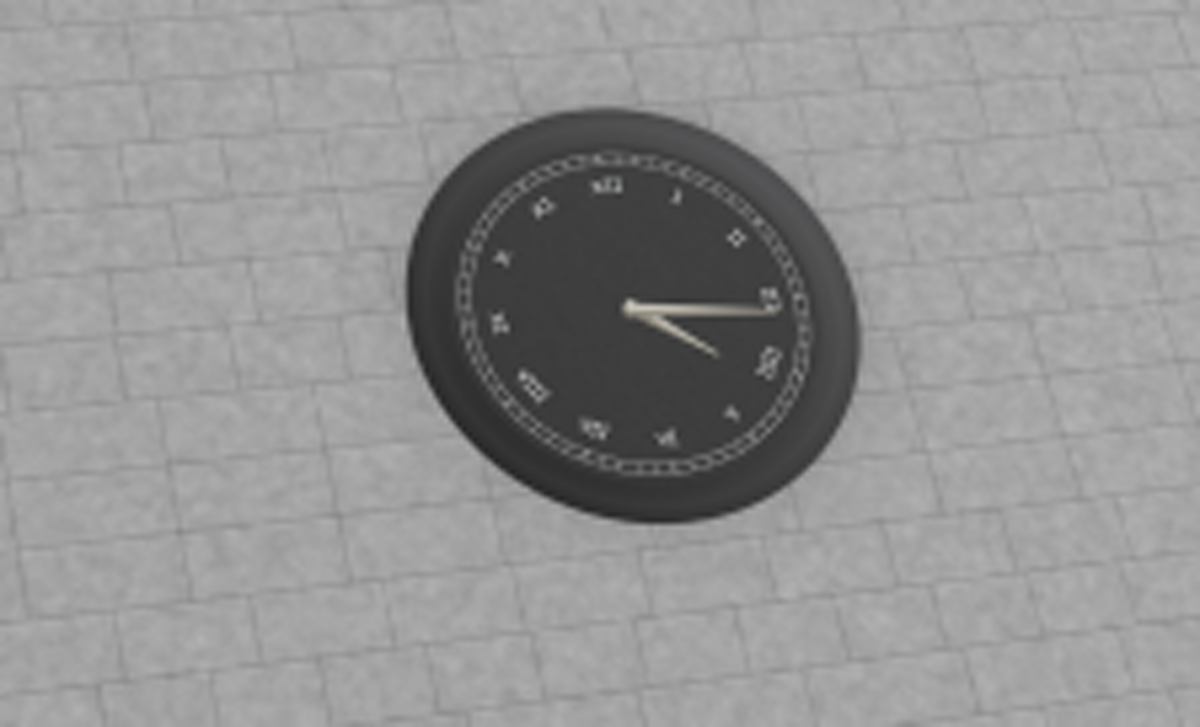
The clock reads {"hour": 4, "minute": 16}
